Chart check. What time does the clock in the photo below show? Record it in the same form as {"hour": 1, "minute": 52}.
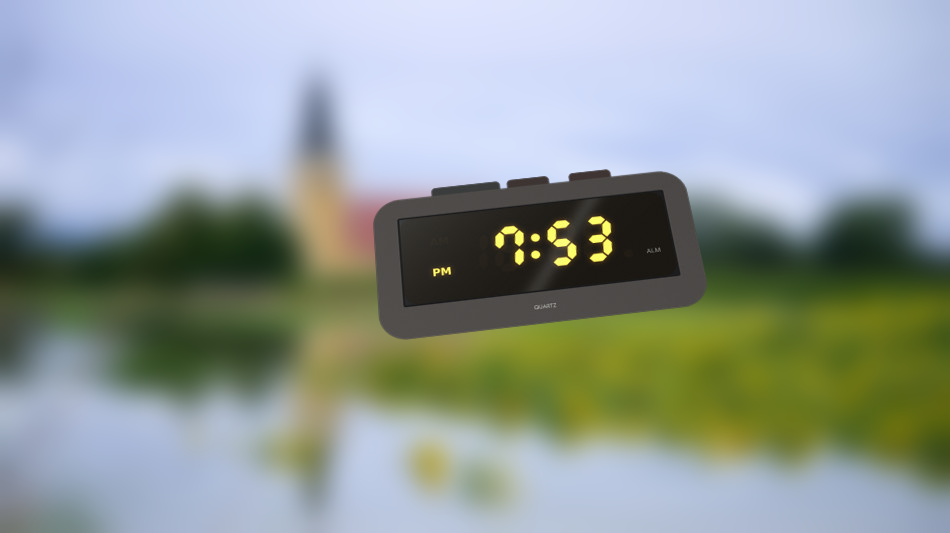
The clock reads {"hour": 7, "minute": 53}
